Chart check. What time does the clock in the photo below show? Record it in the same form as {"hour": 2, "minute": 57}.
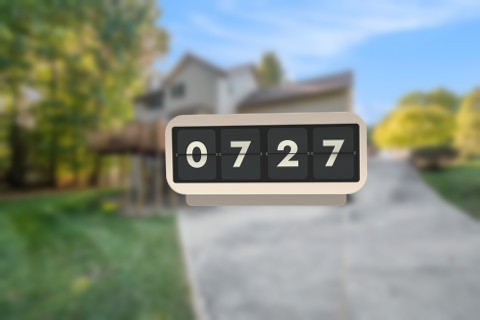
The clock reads {"hour": 7, "minute": 27}
